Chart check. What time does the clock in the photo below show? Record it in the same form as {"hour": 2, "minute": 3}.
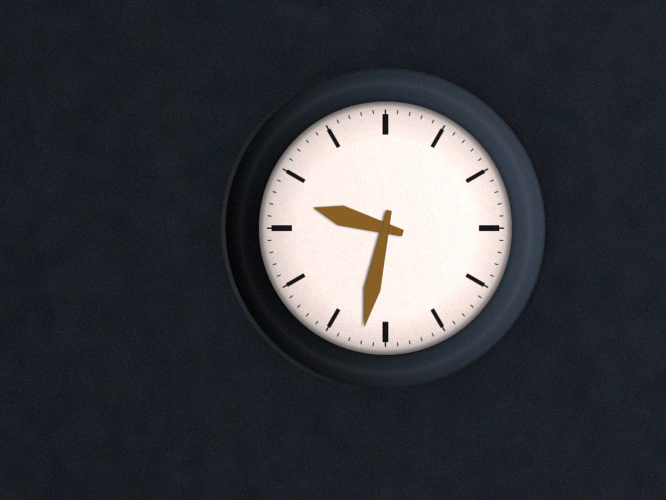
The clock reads {"hour": 9, "minute": 32}
